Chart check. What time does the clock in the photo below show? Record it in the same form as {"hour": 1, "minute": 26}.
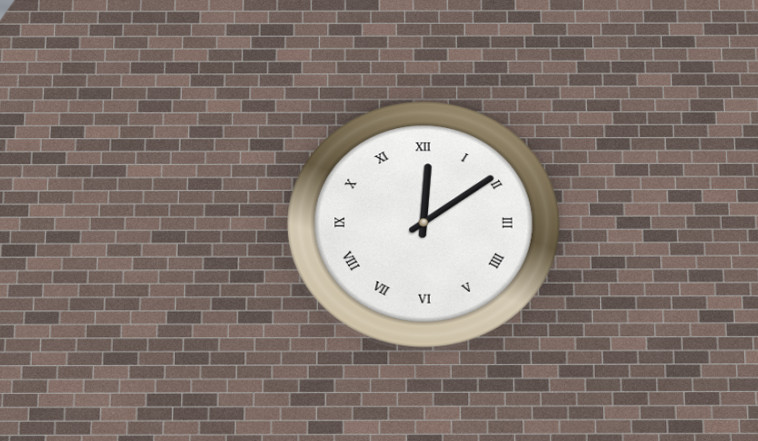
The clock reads {"hour": 12, "minute": 9}
